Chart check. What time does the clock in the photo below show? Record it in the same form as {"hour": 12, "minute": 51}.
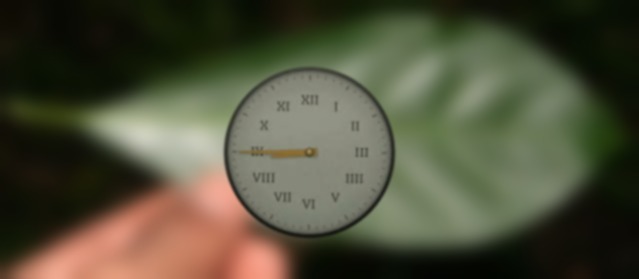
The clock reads {"hour": 8, "minute": 45}
